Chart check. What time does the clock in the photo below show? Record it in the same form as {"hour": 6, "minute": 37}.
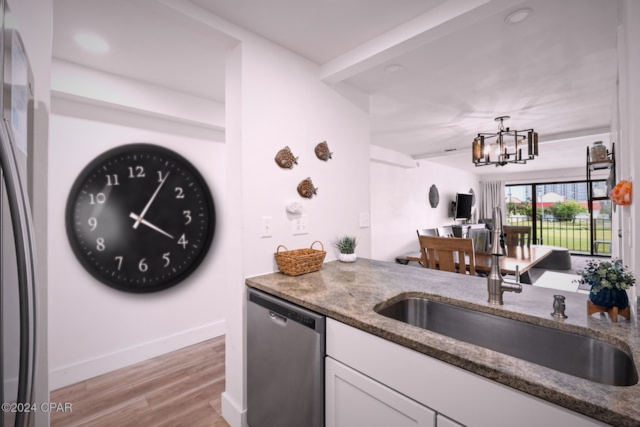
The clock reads {"hour": 4, "minute": 6}
